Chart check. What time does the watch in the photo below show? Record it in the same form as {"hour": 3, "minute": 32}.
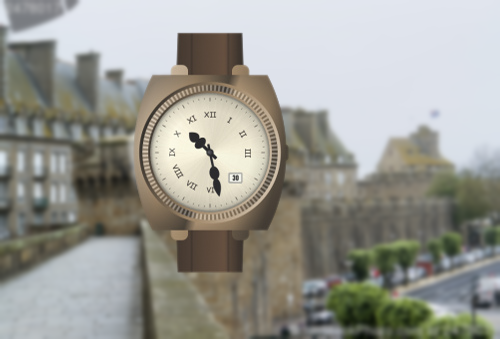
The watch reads {"hour": 10, "minute": 28}
